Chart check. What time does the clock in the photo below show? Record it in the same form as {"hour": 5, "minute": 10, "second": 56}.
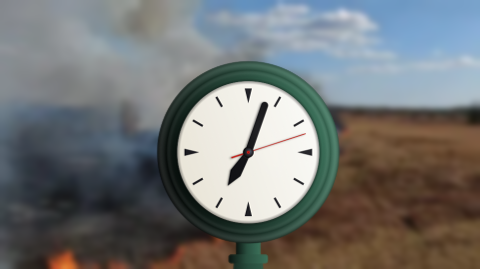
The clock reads {"hour": 7, "minute": 3, "second": 12}
